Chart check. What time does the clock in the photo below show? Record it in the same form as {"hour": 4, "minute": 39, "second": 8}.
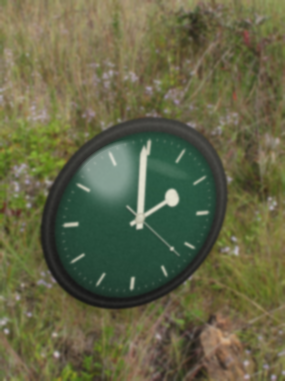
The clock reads {"hour": 1, "minute": 59, "second": 22}
